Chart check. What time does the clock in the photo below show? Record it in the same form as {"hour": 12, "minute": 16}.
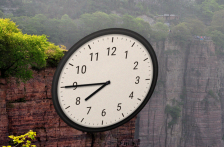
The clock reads {"hour": 7, "minute": 45}
